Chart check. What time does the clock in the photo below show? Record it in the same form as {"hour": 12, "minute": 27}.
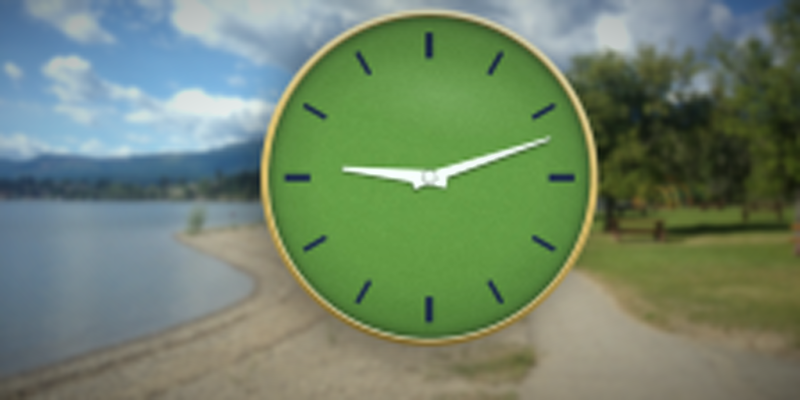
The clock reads {"hour": 9, "minute": 12}
